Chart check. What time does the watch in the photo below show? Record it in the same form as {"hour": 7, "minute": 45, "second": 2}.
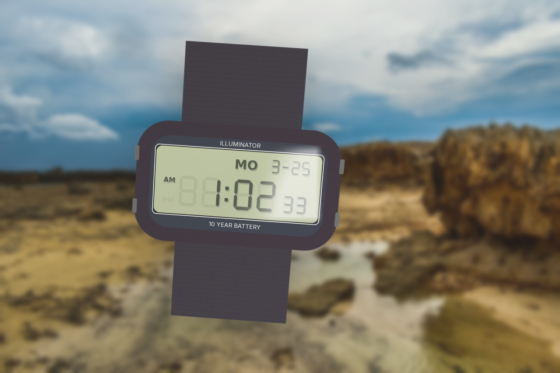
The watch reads {"hour": 1, "minute": 2, "second": 33}
